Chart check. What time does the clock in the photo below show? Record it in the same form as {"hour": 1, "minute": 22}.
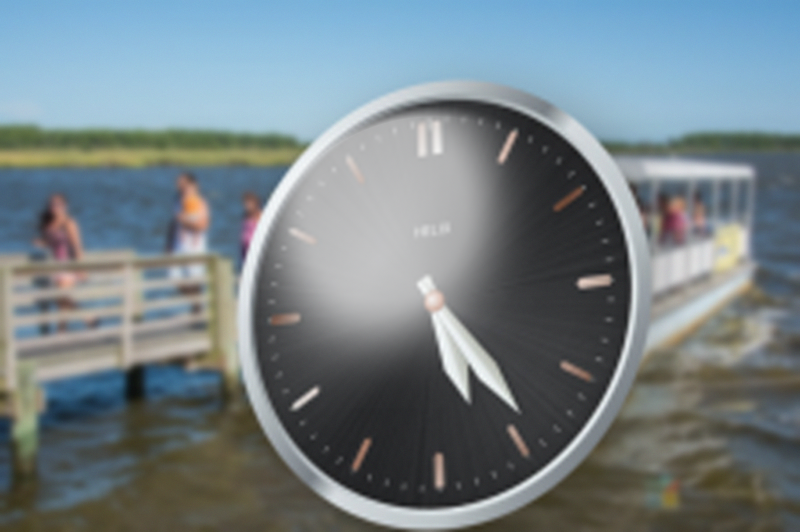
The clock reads {"hour": 5, "minute": 24}
